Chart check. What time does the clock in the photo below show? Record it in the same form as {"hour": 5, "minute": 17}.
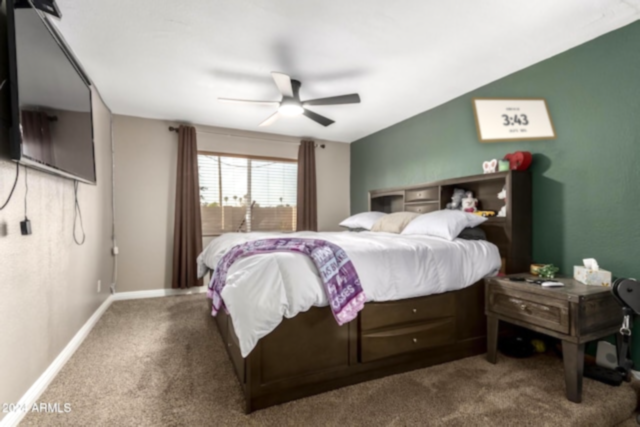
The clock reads {"hour": 3, "minute": 43}
